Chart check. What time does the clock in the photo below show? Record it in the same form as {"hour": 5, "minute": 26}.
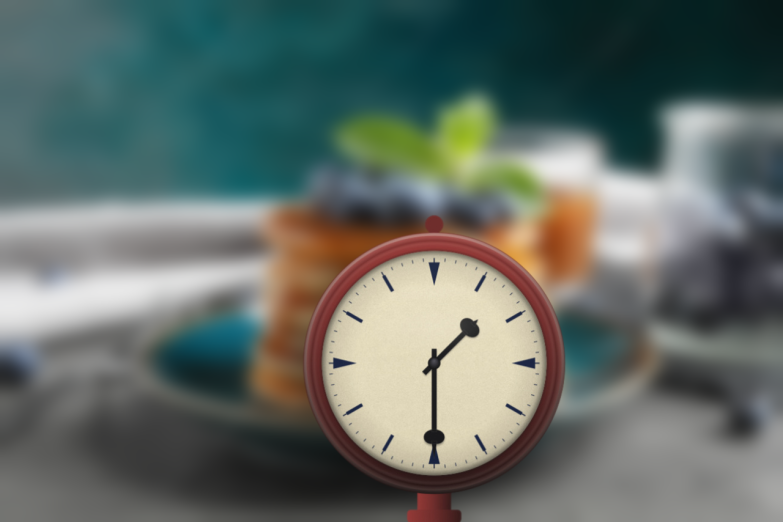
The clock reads {"hour": 1, "minute": 30}
